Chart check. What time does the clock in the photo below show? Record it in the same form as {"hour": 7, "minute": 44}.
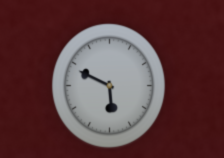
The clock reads {"hour": 5, "minute": 49}
